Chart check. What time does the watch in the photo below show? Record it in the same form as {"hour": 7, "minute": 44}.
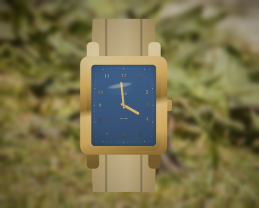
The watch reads {"hour": 3, "minute": 59}
